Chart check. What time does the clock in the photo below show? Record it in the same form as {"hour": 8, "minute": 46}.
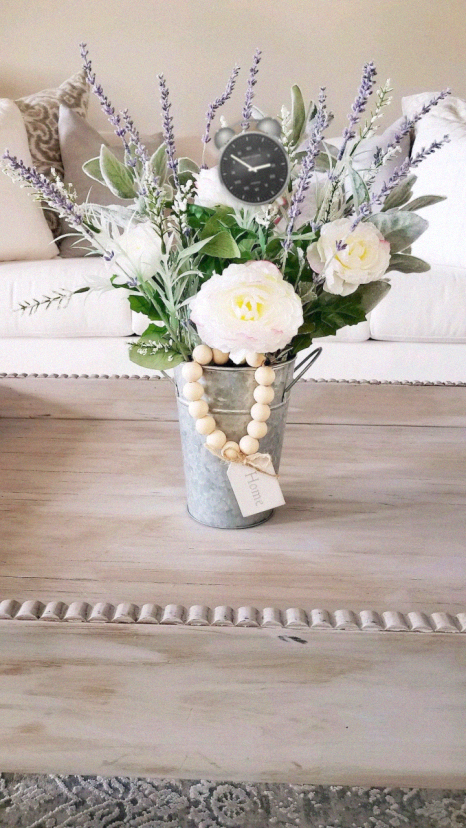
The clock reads {"hour": 2, "minute": 52}
